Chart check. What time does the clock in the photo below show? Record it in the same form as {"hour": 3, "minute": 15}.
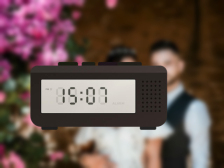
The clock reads {"hour": 15, "minute": 7}
